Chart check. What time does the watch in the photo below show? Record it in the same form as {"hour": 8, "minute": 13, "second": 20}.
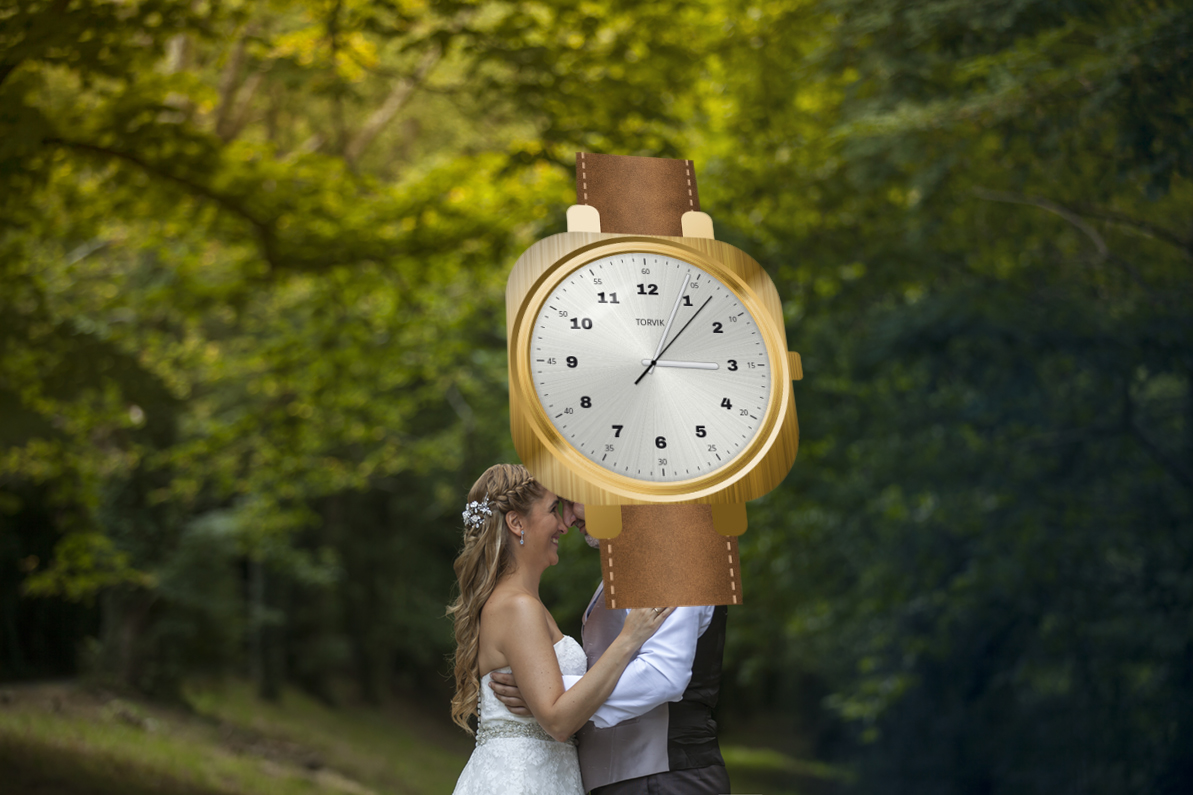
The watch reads {"hour": 3, "minute": 4, "second": 7}
